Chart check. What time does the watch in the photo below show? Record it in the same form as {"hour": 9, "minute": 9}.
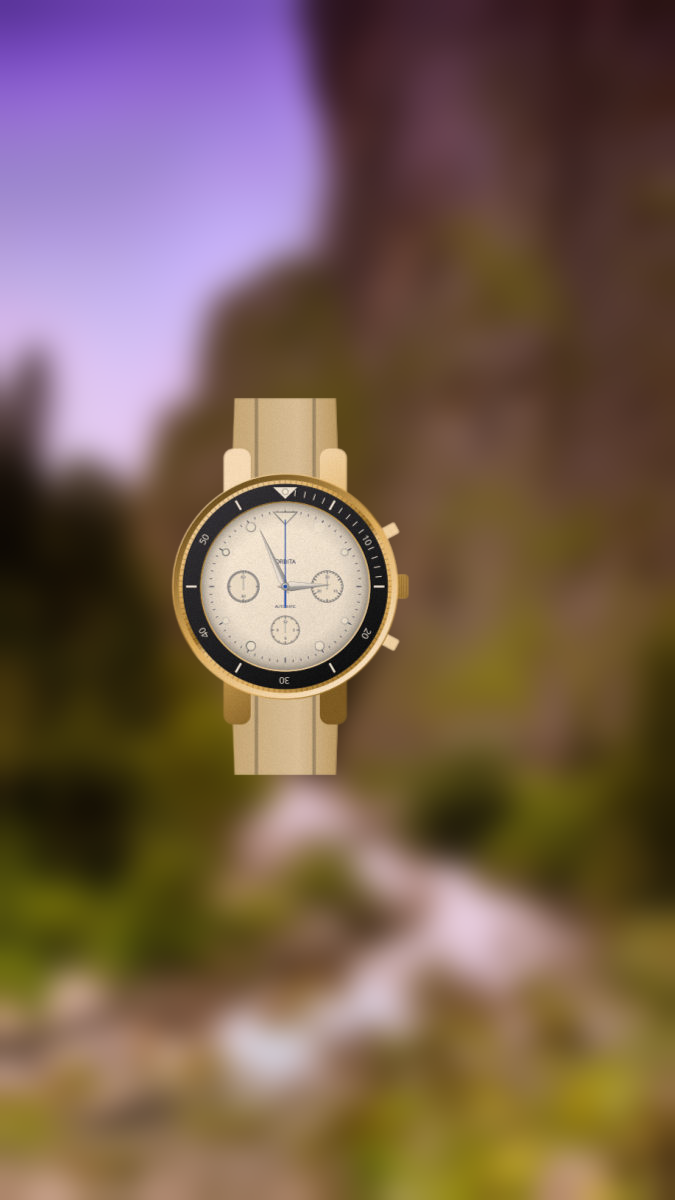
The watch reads {"hour": 2, "minute": 56}
